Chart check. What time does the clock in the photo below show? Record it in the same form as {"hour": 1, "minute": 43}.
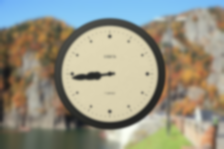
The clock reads {"hour": 8, "minute": 44}
